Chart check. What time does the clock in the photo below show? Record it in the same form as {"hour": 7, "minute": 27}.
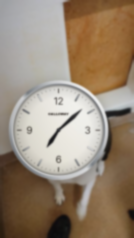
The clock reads {"hour": 7, "minute": 8}
